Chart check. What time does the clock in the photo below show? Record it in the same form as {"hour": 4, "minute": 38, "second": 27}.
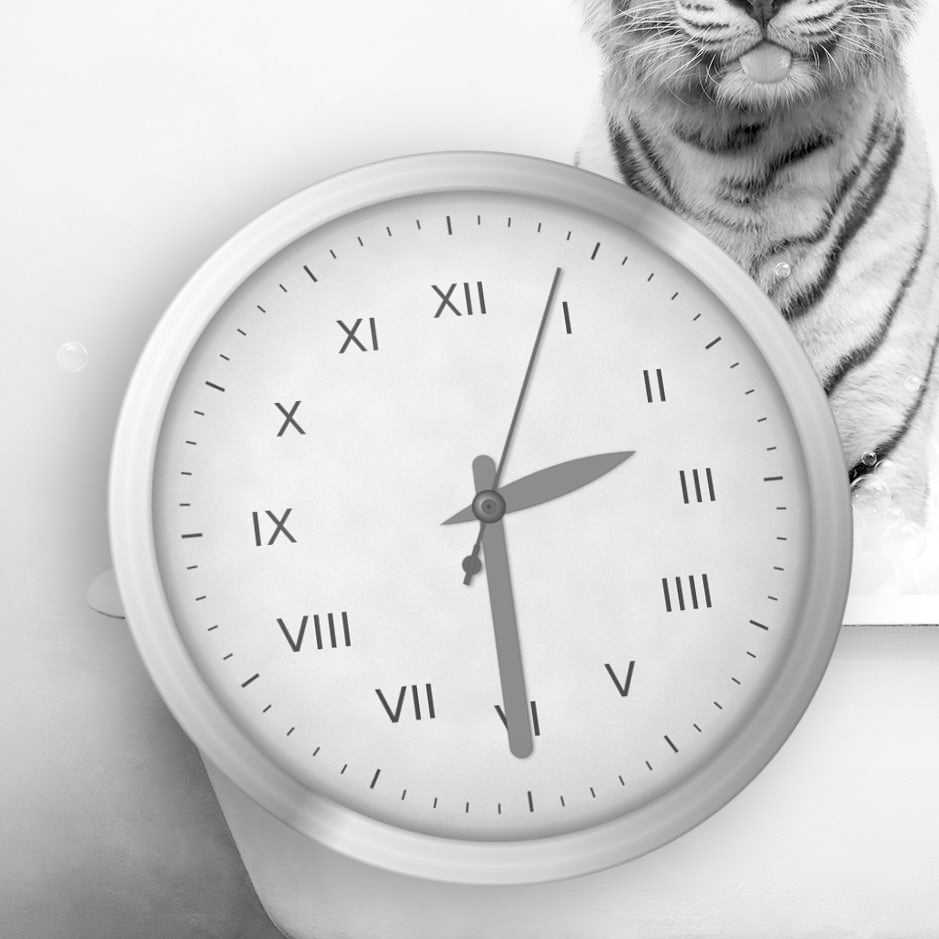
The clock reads {"hour": 2, "minute": 30, "second": 4}
